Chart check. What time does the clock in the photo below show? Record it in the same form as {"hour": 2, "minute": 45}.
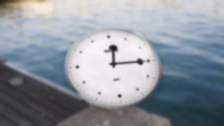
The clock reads {"hour": 12, "minute": 15}
